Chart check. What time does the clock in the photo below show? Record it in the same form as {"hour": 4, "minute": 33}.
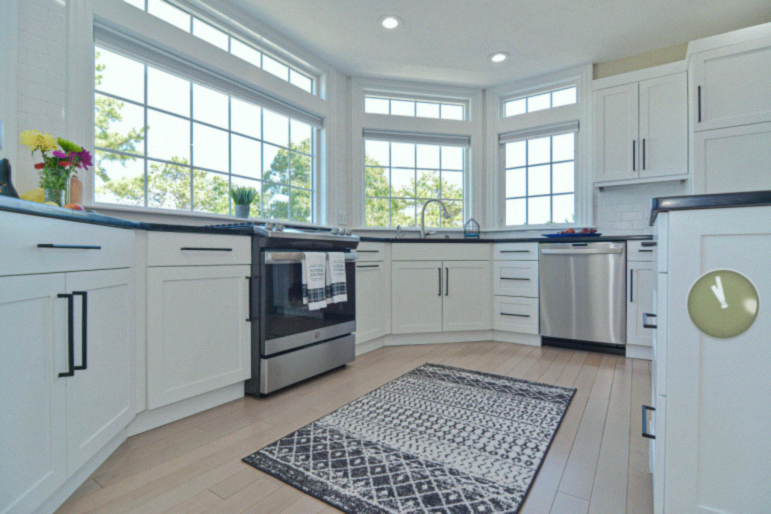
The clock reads {"hour": 10, "minute": 58}
